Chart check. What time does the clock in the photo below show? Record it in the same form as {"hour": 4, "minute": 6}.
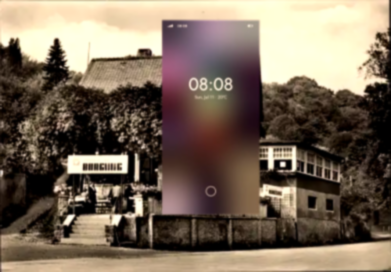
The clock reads {"hour": 8, "minute": 8}
